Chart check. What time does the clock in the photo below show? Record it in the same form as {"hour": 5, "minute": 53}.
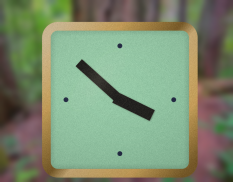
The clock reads {"hour": 3, "minute": 52}
